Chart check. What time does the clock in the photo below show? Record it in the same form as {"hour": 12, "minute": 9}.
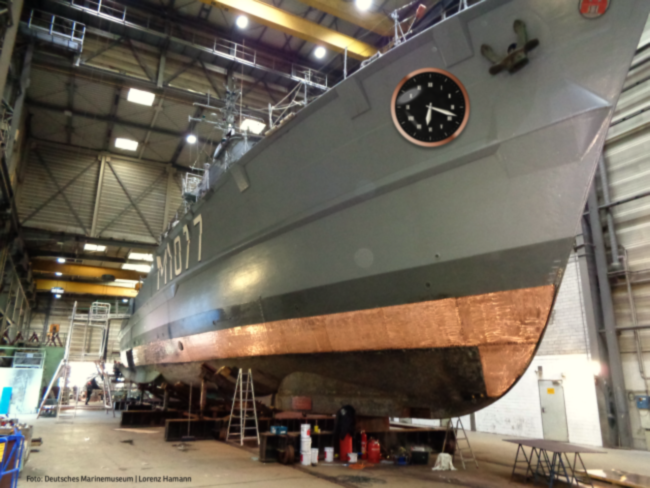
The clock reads {"hour": 6, "minute": 18}
